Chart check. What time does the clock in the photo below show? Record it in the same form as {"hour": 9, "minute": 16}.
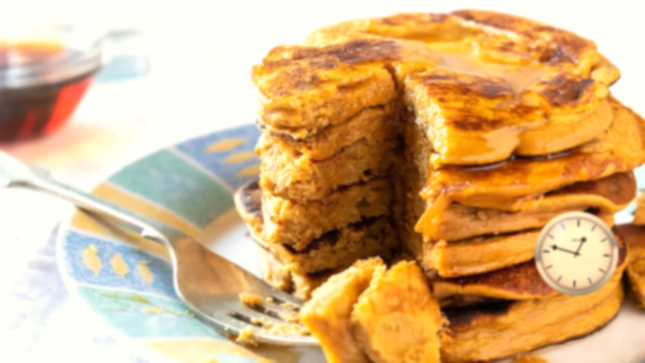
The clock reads {"hour": 12, "minute": 47}
